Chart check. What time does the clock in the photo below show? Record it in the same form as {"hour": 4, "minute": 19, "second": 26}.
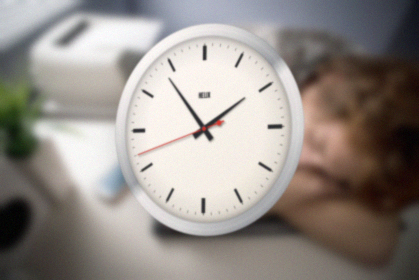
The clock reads {"hour": 1, "minute": 53, "second": 42}
